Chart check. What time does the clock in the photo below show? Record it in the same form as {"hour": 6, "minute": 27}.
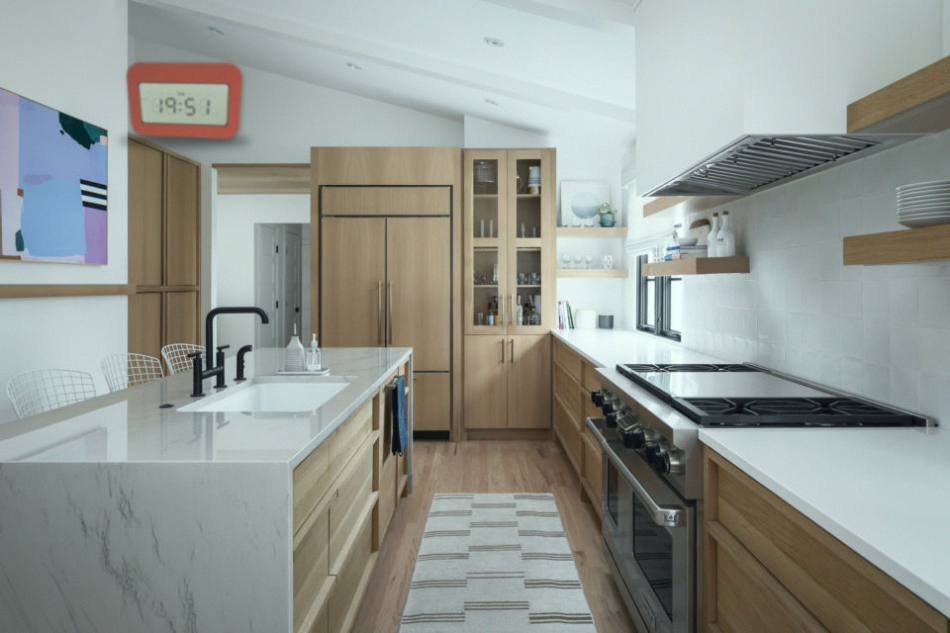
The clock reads {"hour": 19, "minute": 51}
